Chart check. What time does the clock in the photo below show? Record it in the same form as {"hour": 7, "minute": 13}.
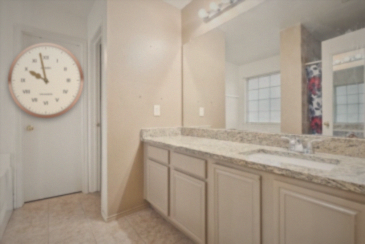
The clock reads {"hour": 9, "minute": 58}
